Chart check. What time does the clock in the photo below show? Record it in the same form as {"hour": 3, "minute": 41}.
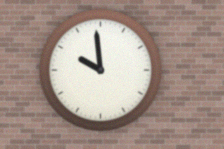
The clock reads {"hour": 9, "minute": 59}
